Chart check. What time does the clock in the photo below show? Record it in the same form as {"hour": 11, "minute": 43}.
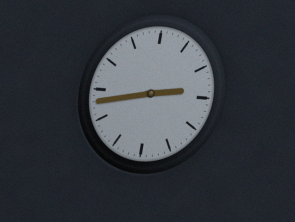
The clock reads {"hour": 2, "minute": 43}
